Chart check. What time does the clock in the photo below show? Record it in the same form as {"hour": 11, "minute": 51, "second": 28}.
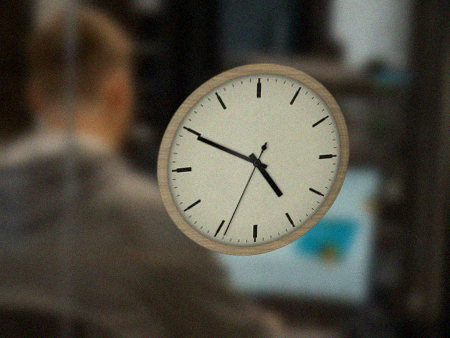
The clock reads {"hour": 4, "minute": 49, "second": 34}
